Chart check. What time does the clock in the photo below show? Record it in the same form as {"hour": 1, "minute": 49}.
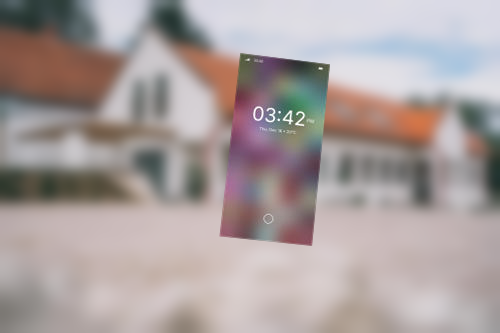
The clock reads {"hour": 3, "minute": 42}
